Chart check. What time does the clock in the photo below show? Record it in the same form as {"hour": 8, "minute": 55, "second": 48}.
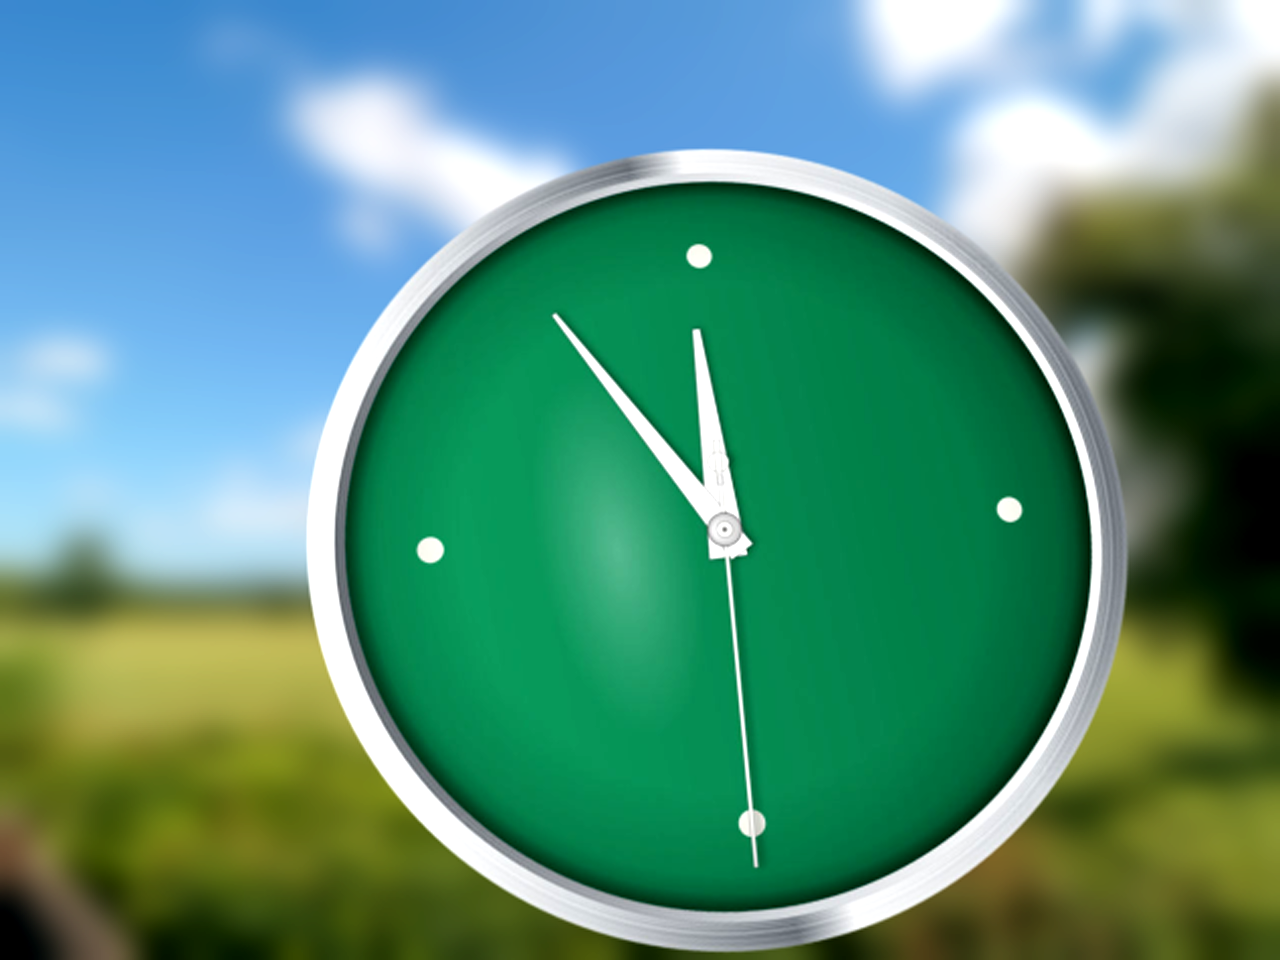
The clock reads {"hour": 11, "minute": 54, "second": 30}
